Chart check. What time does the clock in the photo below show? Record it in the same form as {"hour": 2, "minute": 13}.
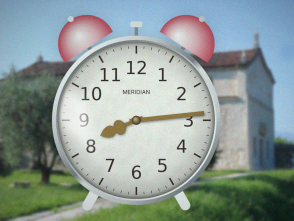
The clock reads {"hour": 8, "minute": 14}
